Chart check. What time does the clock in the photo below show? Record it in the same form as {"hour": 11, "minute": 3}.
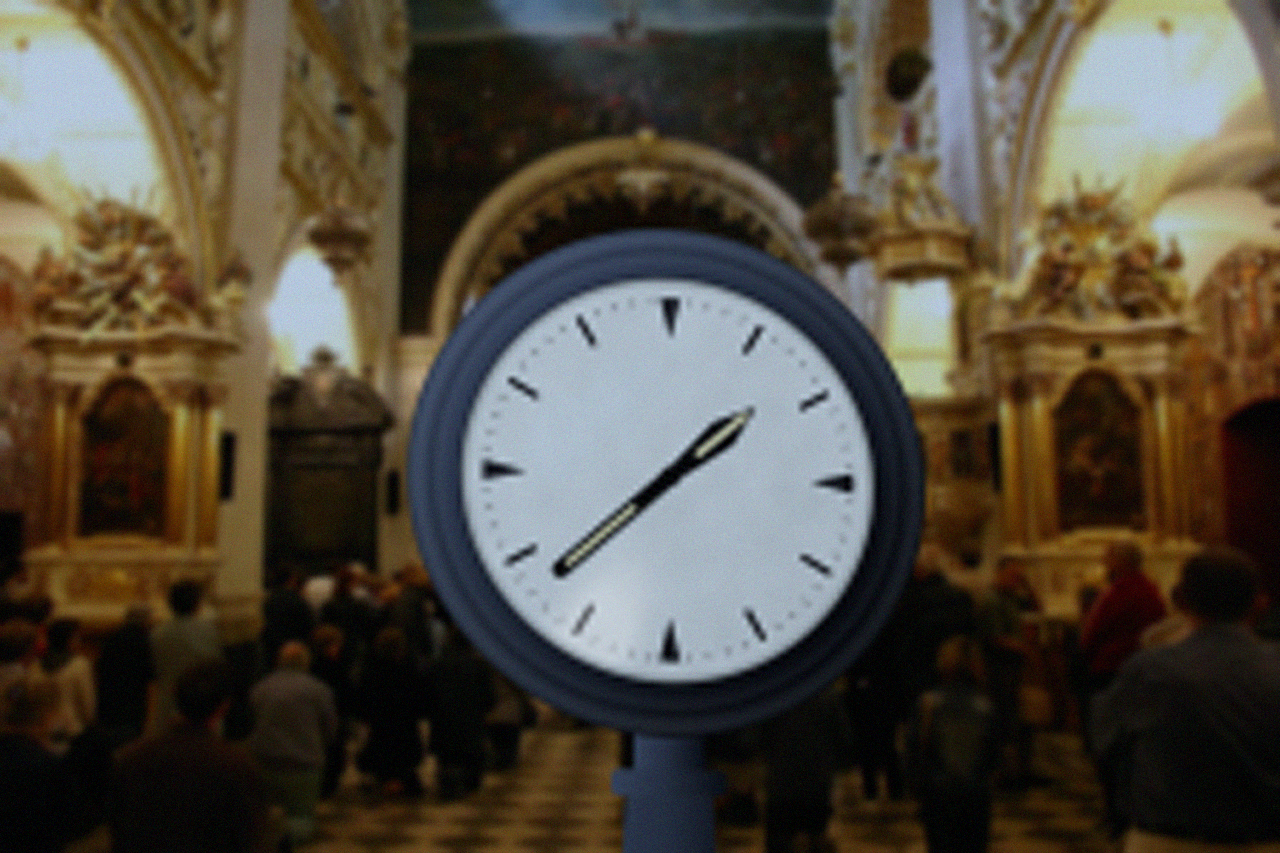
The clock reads {"hour": 1, "minute": 38}
